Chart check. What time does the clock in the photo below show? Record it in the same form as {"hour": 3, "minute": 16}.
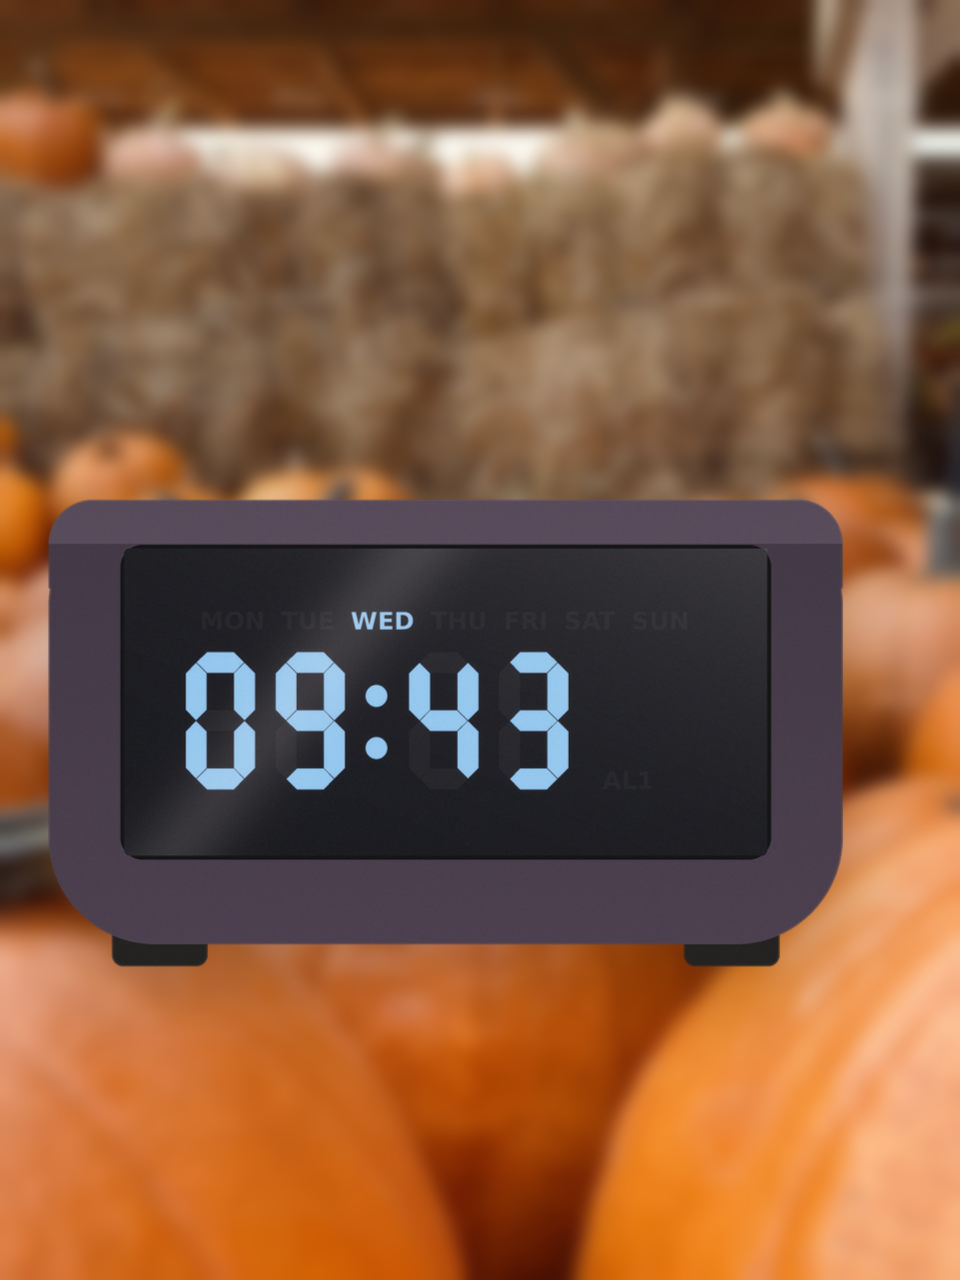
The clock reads {"hour": 9, "minute": 43}
